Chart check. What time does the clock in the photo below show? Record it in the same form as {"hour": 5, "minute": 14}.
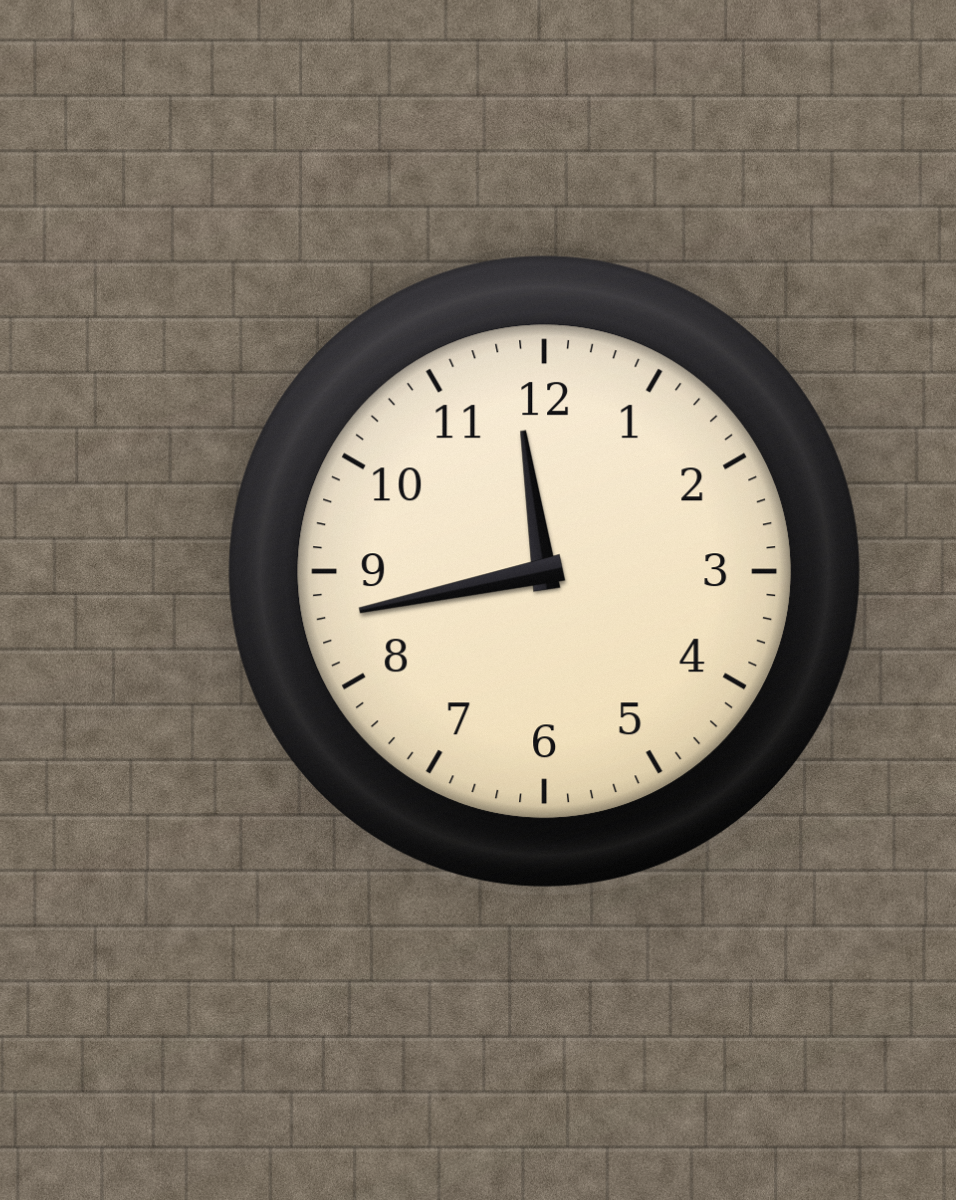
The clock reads {"hour": 11, "minute": 43}
